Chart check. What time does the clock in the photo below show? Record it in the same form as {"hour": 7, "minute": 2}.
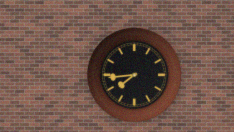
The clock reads {"hour": 7, "minute": 44}
